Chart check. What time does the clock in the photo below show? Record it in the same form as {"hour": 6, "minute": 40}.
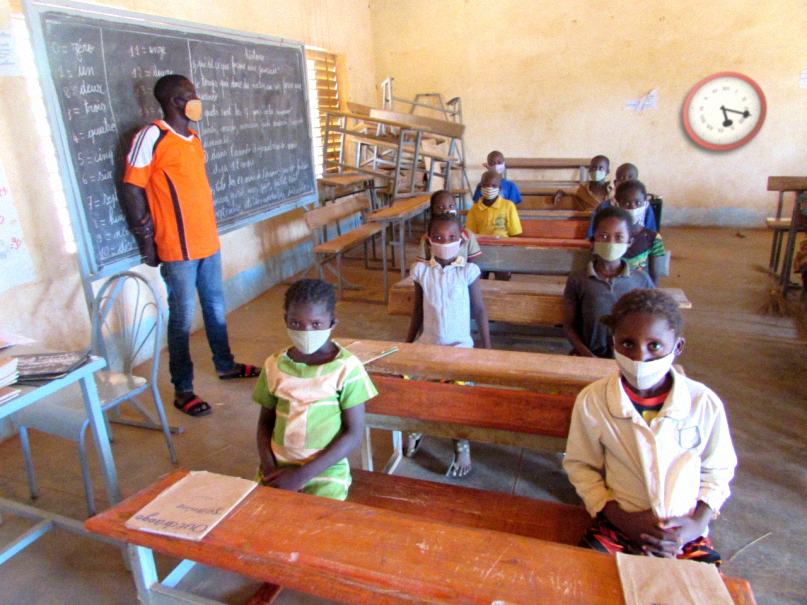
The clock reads {"hour": 5, "minute": 17}
